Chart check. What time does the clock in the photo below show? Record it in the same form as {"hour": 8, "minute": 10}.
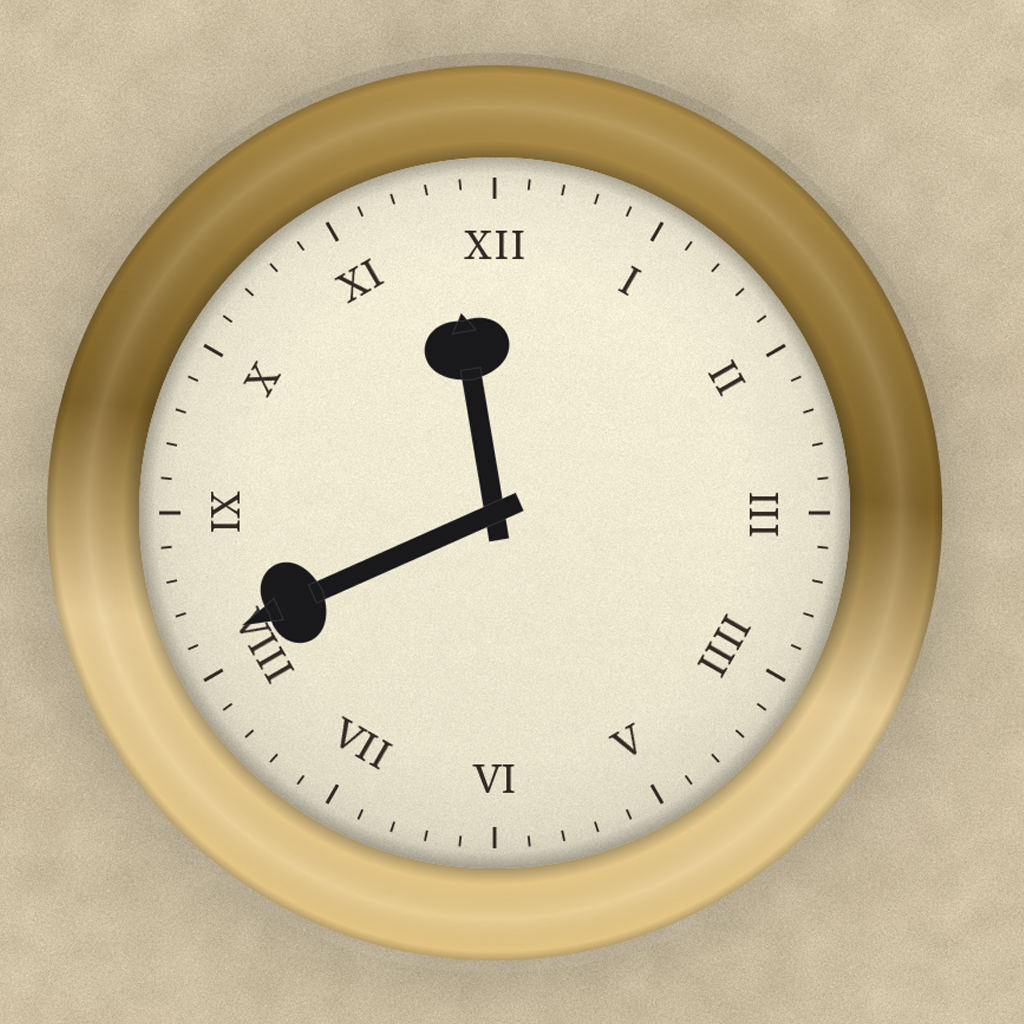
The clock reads {"hour": 11, "minute": 41}
